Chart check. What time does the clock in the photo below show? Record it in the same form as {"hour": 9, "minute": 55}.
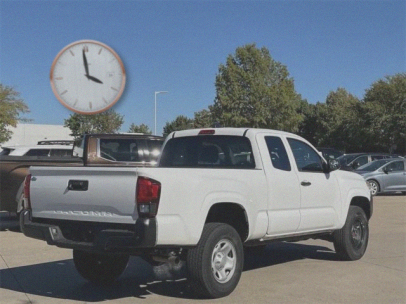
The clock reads {"hour": 3, "minute": 59}
